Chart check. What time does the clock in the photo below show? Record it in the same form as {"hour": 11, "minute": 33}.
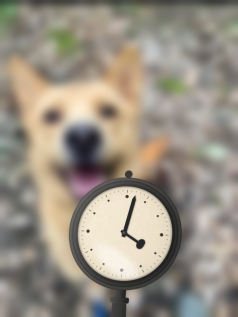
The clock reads {"hour": 4, "minute": 2}
